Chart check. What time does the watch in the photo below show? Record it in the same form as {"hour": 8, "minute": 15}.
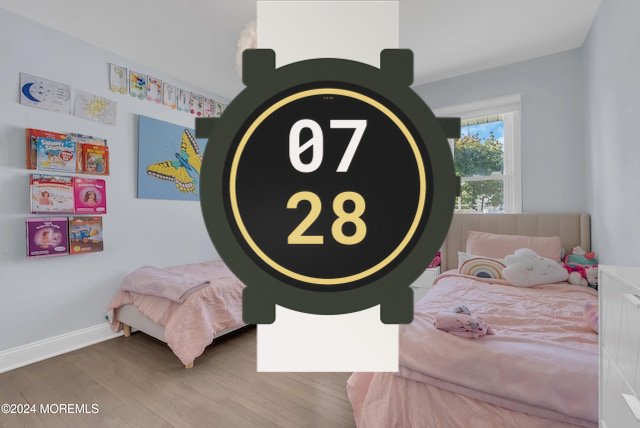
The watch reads {"hour": 7, "minute": 28}
